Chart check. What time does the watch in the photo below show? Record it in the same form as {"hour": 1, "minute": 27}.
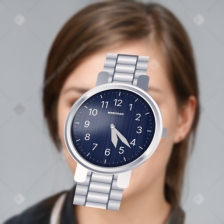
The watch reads {"hour": 5, "minute": 22}
